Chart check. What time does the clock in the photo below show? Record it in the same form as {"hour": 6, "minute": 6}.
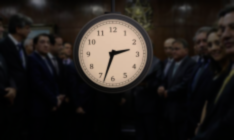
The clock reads {"hour": 2, "minute": 33}
